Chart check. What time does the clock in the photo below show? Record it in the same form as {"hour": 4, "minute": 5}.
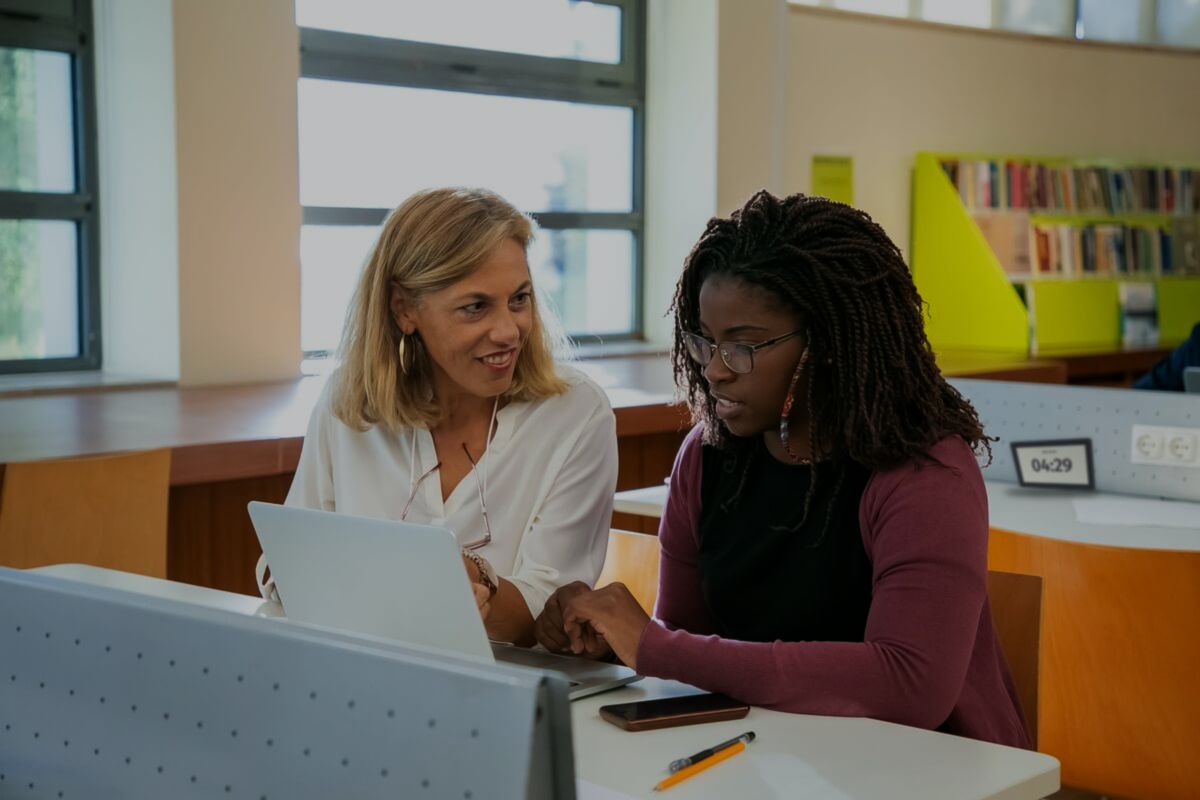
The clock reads {"hour": 4, "minute": 29}
